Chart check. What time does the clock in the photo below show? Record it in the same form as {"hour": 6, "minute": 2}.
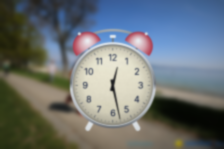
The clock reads {"hour": 12, "minute": 28}
